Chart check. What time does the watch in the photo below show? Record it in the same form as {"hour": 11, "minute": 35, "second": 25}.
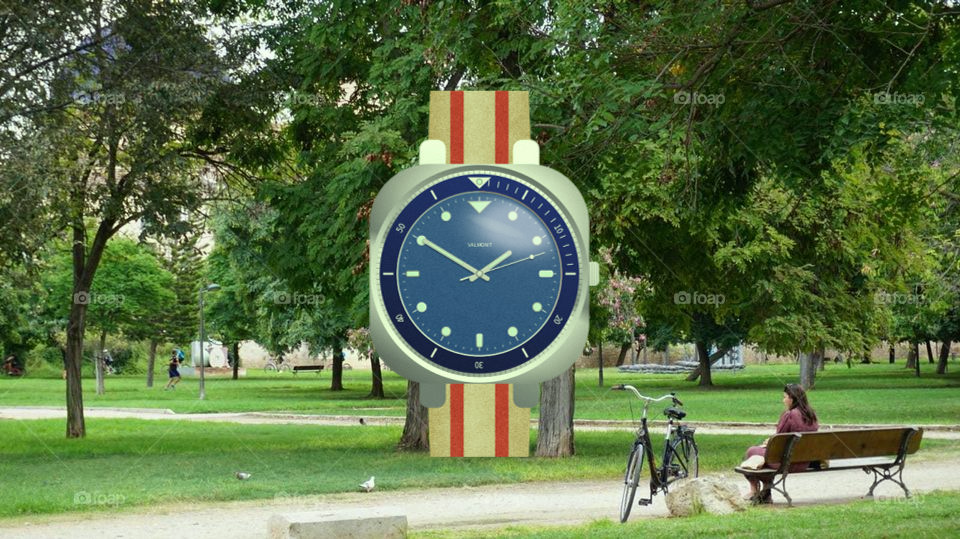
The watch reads {"hour": 1, "minute": 50, "second": 12}
